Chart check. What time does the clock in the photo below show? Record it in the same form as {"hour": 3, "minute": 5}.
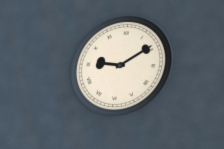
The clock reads {"hour": 9, "minute": 9}
